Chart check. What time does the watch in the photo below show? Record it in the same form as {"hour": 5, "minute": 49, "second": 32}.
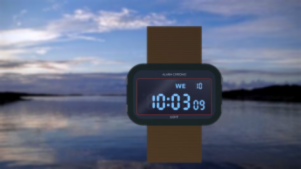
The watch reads {"hour": 10, "minute": 3, "second": 9}
